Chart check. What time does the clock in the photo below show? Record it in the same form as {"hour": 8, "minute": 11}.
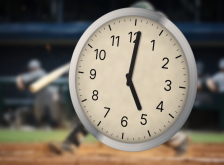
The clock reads {"hour": 5, "minute": 1}
